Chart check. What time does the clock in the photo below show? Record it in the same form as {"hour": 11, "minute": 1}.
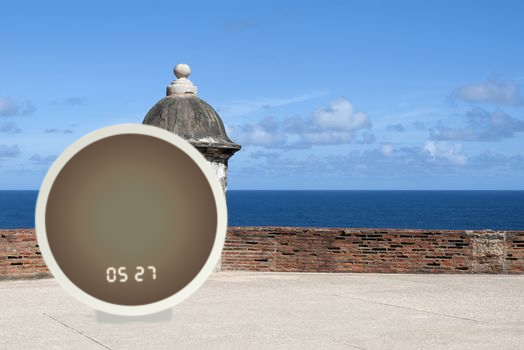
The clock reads {"hour": 5, "minute": 27}
